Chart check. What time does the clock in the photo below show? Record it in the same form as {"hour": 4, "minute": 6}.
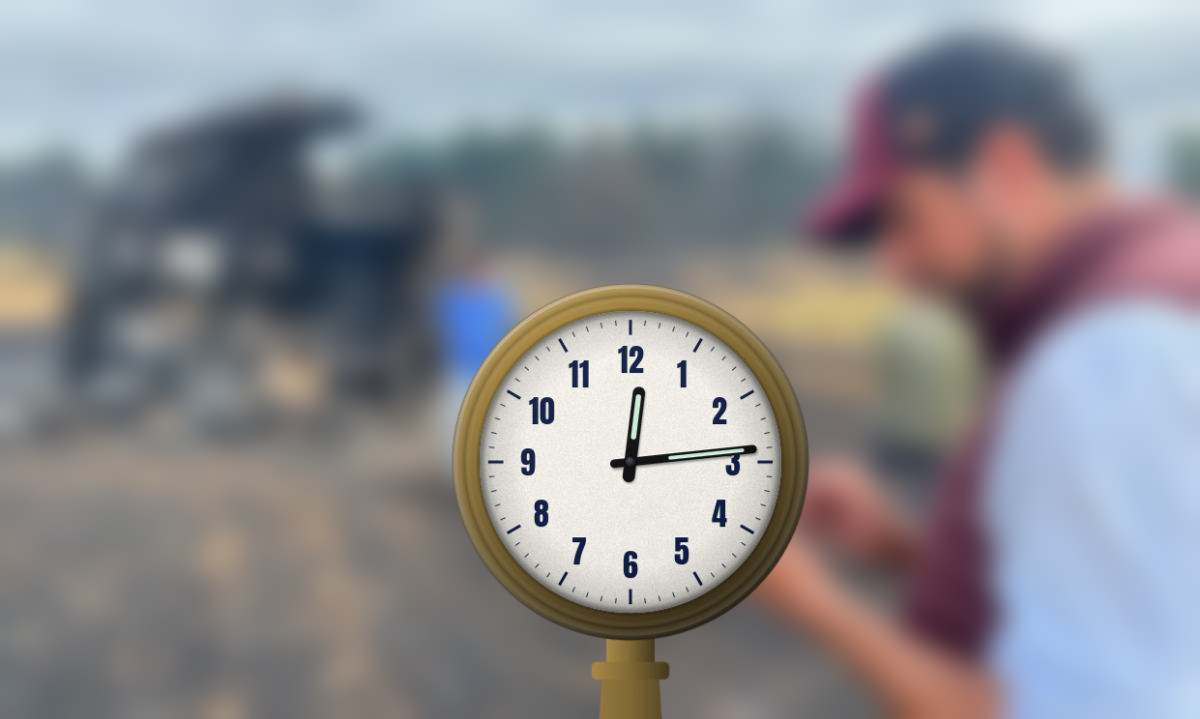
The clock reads {"hour": 12, "minute": 14}
